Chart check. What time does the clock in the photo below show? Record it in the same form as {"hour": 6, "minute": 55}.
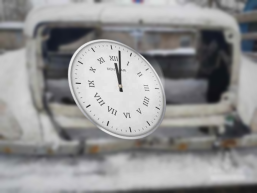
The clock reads {"hour": 12, "minute": 2}
